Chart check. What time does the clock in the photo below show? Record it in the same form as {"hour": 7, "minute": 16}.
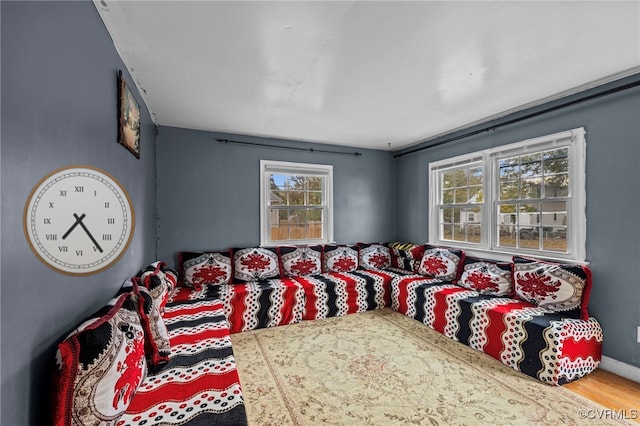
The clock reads {"hour": 7, "minute": 24}
